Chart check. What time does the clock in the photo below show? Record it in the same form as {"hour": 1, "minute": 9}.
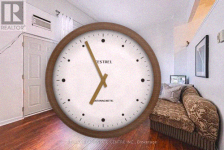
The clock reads {"hour": 6, "minute": 56}
